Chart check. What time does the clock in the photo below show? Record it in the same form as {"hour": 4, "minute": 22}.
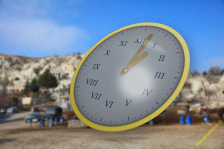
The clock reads {"hour": 1, "minute": 2}
